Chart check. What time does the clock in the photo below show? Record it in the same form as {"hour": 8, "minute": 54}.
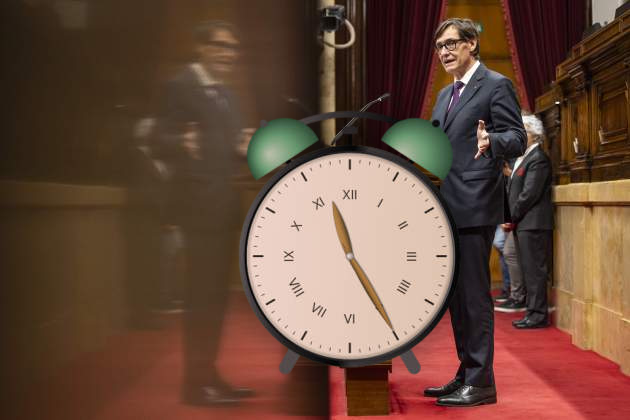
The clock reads {"hour": 11, "minute": 25}
